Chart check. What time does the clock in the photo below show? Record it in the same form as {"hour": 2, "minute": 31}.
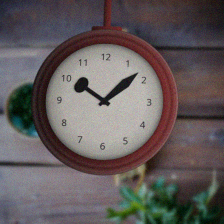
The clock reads {"hour": 10, "minute": 8}
